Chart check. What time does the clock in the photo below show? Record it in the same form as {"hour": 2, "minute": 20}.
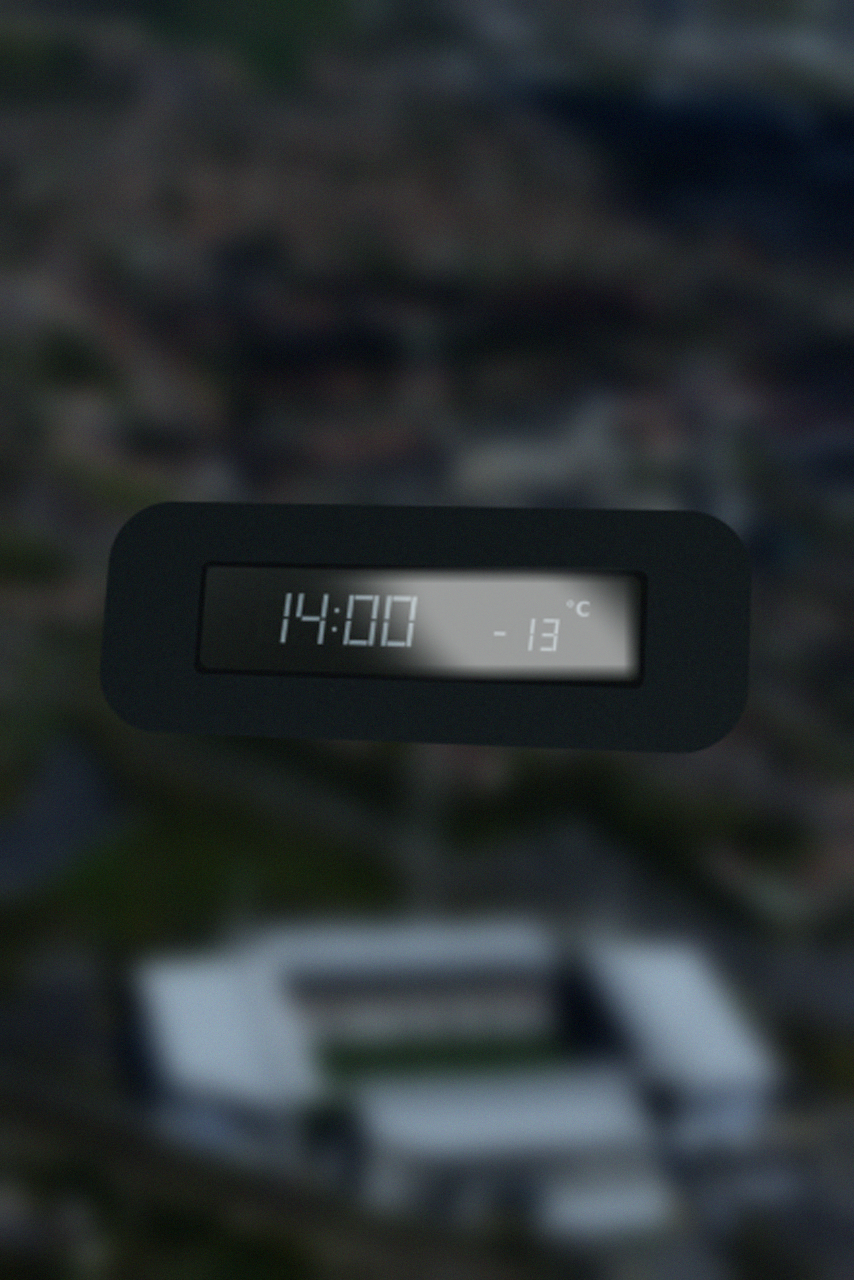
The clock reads {"hour": 14, "minute": 0}
